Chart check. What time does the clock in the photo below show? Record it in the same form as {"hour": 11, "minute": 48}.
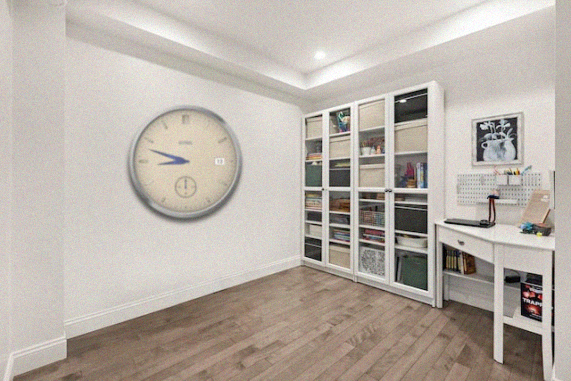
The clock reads {"hour": 8, "minute": 48}
